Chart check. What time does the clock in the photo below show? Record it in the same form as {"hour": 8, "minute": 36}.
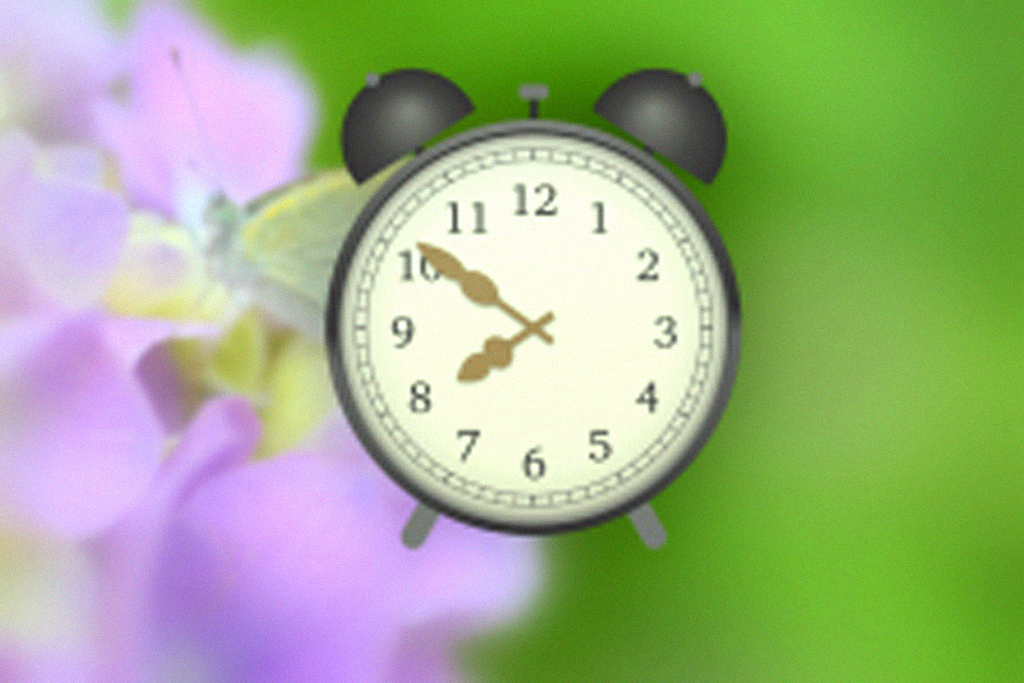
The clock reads {"hour": 7, "minute": 51}
